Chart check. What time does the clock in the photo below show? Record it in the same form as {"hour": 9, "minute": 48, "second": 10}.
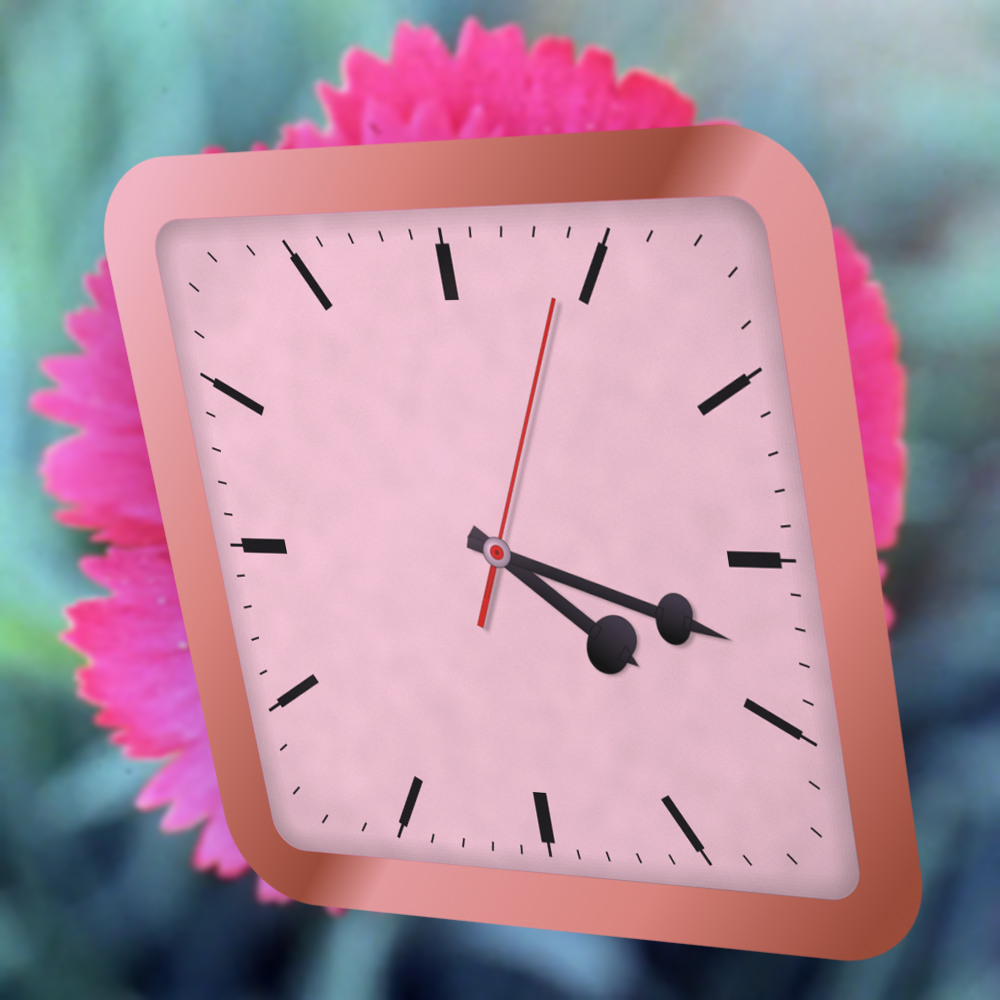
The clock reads {"hour": 4, "minute": 18, "second": 4}
